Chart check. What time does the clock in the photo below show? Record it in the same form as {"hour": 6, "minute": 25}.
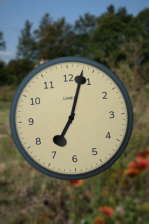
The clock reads {"hour": 7, "minute": 3}
